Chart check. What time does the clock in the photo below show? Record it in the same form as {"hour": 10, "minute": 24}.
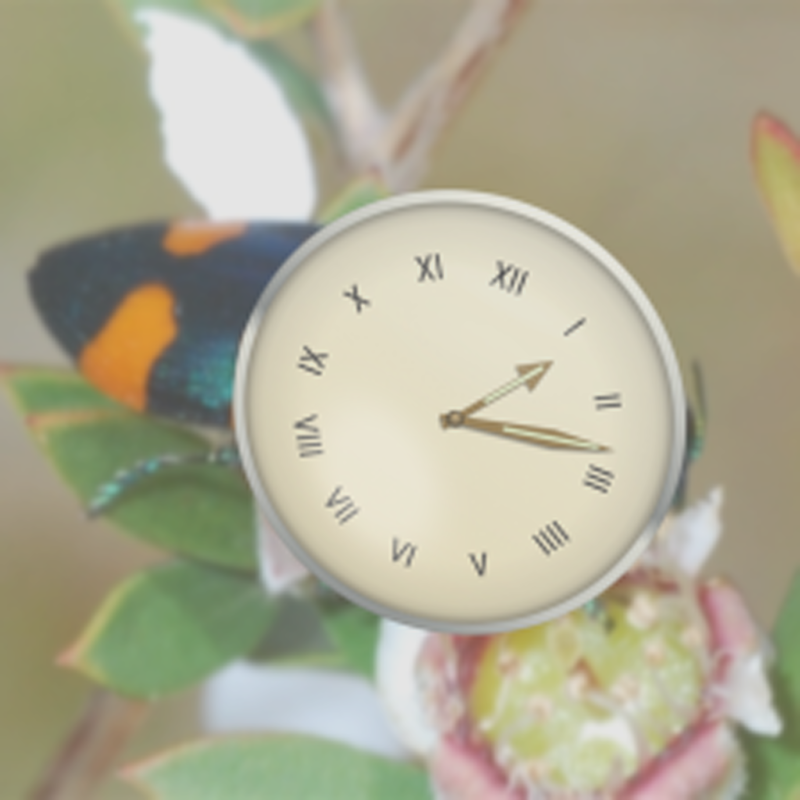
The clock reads {"hour": 1, "minute": 13}
